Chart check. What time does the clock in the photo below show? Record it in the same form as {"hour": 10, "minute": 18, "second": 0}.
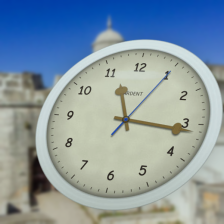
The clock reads {"hour": 11, "minute": 16, "second": 5}
